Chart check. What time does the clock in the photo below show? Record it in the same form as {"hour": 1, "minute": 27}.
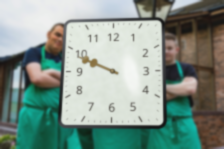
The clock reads {"hour": 9, "minute": 49}
